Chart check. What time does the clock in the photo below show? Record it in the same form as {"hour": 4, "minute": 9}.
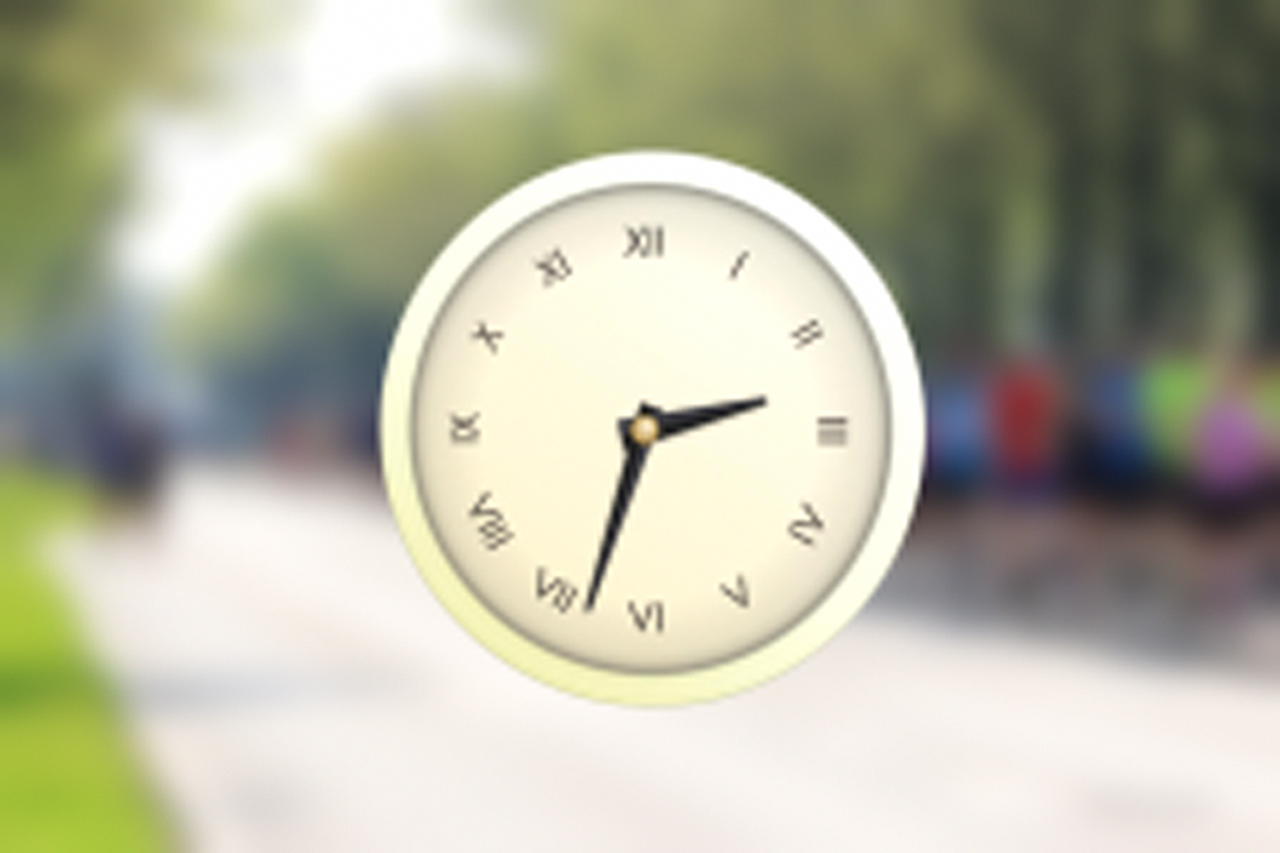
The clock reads {"hour": 2, "minute": 33}
